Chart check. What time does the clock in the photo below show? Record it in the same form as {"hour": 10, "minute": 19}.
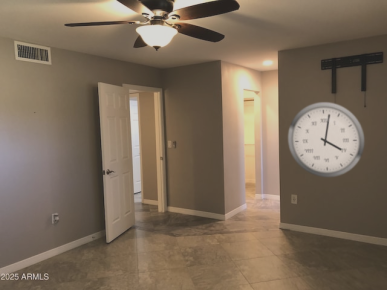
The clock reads {"hour": 4, "minute": 2}
